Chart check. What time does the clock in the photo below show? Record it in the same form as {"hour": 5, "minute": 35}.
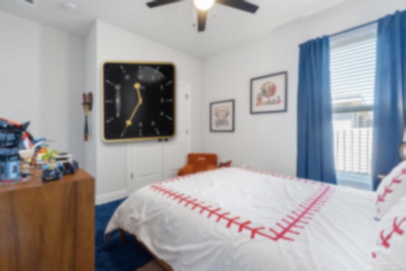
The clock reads {"hour": 11, "minute": 35}
